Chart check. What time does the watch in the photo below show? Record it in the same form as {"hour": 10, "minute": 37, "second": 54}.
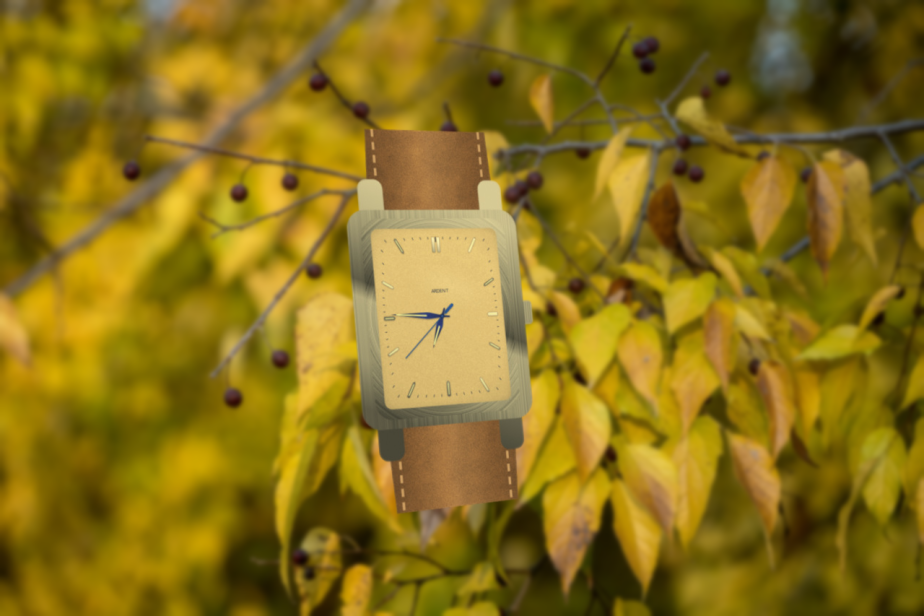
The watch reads {"hour": 6, "minute": 45, "second": 38}
